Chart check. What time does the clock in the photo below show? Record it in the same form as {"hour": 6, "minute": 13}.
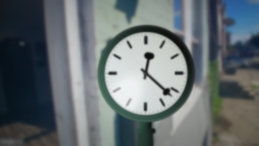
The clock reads {"hour": 12, "minute": 22}
